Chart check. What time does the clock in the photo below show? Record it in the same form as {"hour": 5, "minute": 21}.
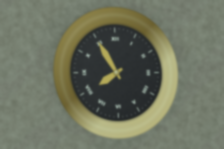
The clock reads {"hour": 7, "minute": 55}
